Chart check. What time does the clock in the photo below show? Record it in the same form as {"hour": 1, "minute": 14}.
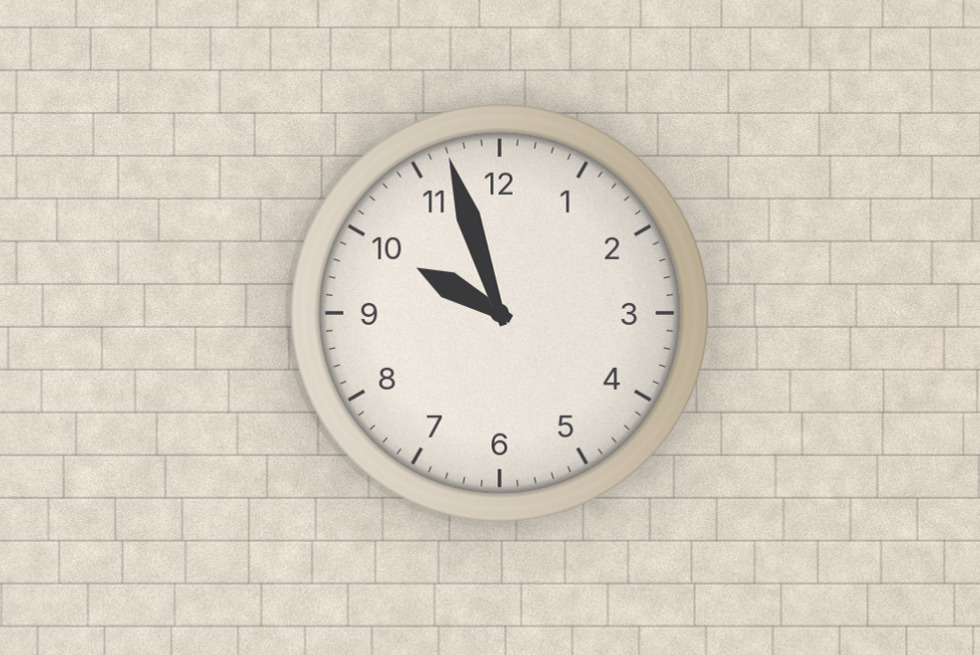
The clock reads {"hour": 9, "minute": 57}
